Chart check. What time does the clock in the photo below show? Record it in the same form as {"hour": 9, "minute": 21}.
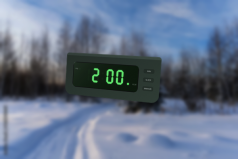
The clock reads {"hour": 2, "minute": 0}
